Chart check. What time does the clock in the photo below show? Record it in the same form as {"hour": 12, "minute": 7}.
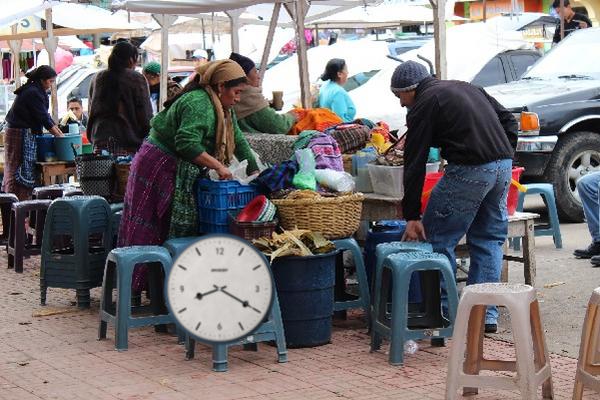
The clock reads {"hour": 8, "minute": 20}
